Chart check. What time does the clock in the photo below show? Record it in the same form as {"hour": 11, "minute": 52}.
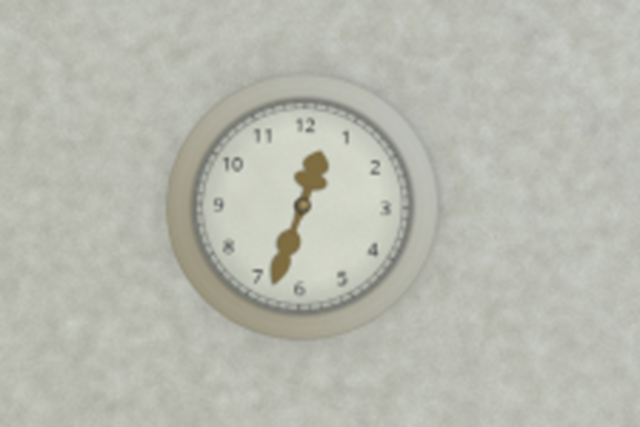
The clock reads {"hour": 12, "minute": 33}
